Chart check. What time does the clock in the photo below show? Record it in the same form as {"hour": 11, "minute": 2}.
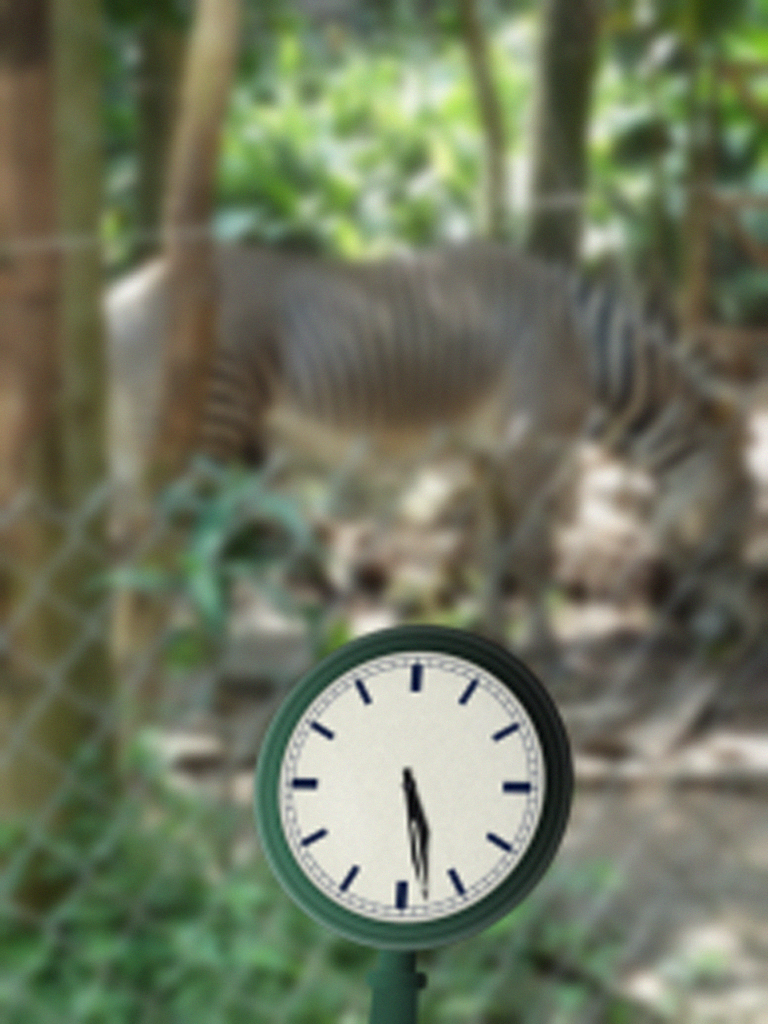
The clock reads {"hour": 5, "minute": 28}
